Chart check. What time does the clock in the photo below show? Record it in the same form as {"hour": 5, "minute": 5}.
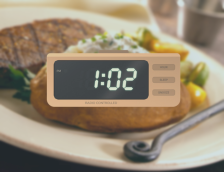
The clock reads {"hour": 1, "minute": 2}
